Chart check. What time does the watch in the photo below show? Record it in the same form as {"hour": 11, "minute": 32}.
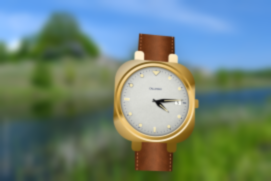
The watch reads {"hour": 4, "minute": 14}
